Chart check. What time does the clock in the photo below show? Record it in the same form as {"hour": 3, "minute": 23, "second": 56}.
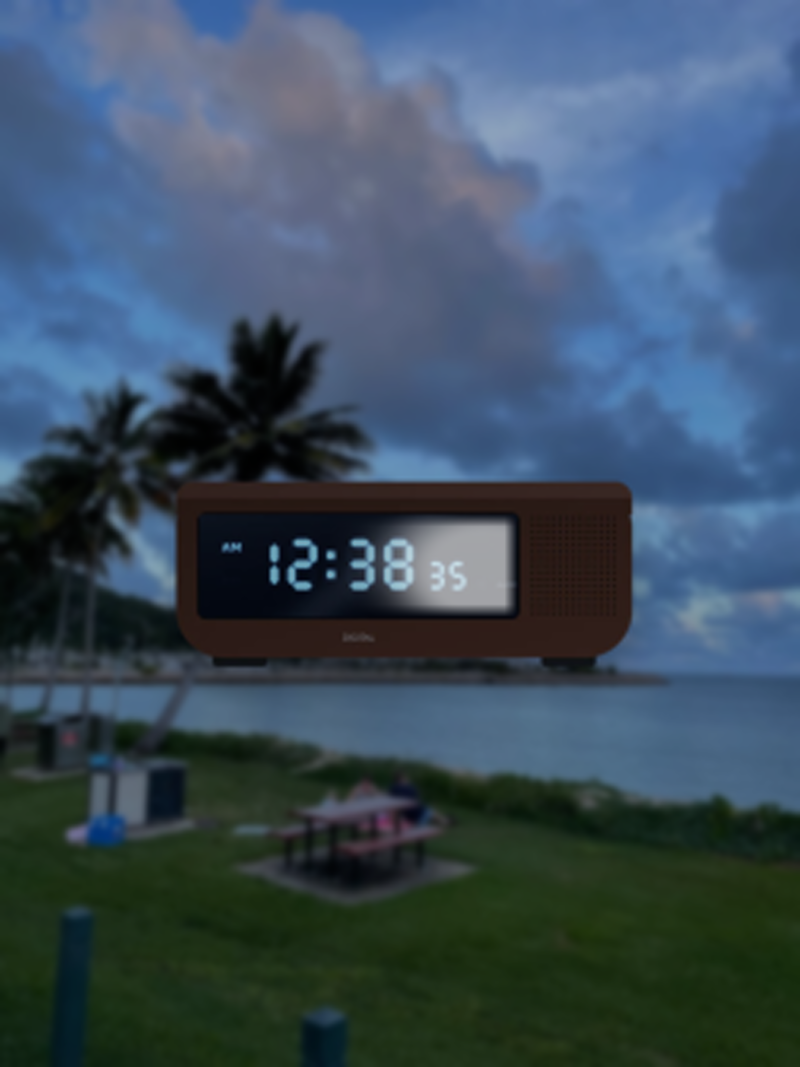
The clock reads {"hour": 12, "minute": 38, "second": 35}
